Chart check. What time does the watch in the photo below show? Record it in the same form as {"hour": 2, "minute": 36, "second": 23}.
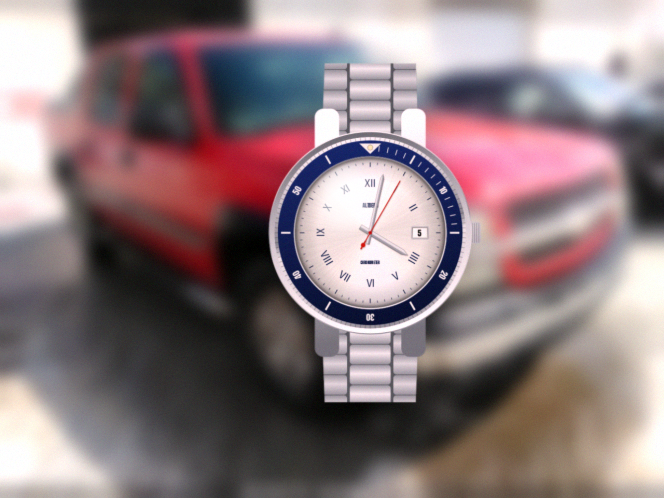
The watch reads {"hour": 4, "minute": 2, "second": 5}
